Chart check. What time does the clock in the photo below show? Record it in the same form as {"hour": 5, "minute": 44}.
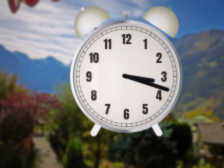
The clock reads {"hour": 3, "minute": 18}
